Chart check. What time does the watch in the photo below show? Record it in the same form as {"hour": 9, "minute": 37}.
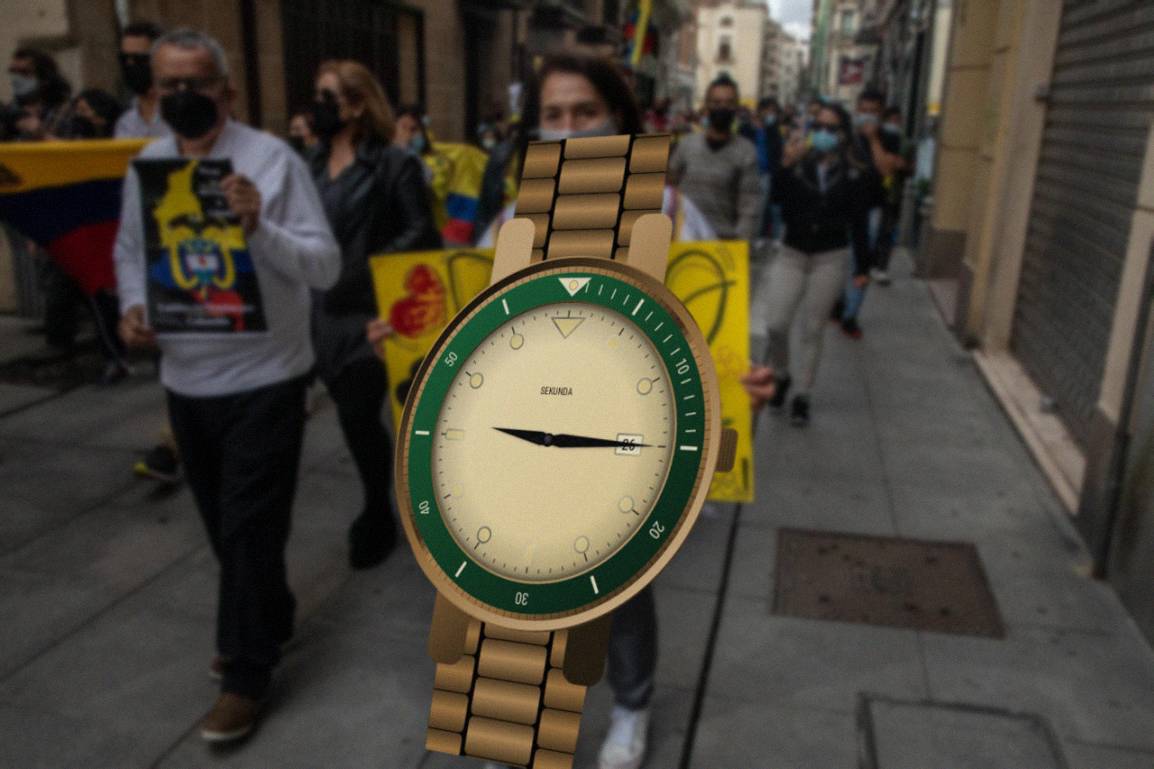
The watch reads {"hour": 9, "minute": 15}
